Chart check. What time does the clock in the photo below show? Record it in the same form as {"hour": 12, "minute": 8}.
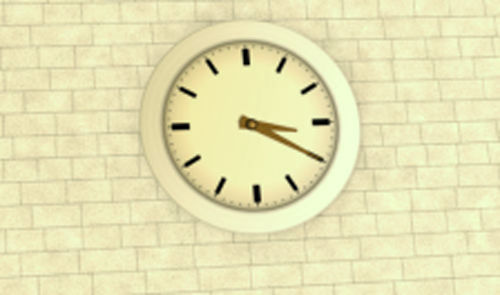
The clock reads {"hour": 3, "minute": 20}
